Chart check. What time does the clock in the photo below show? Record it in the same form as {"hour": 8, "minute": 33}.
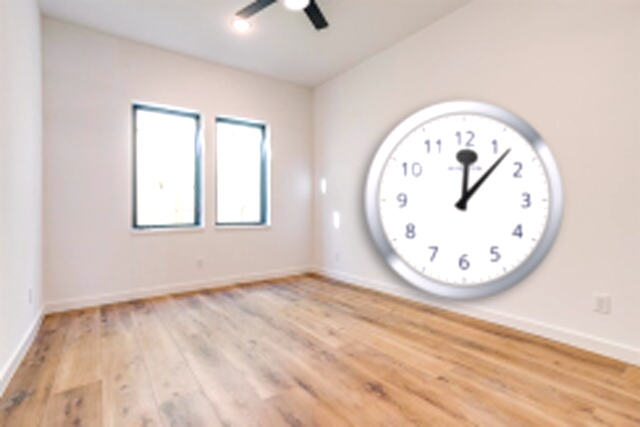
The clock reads {"hour": 12, "minute": 7}
